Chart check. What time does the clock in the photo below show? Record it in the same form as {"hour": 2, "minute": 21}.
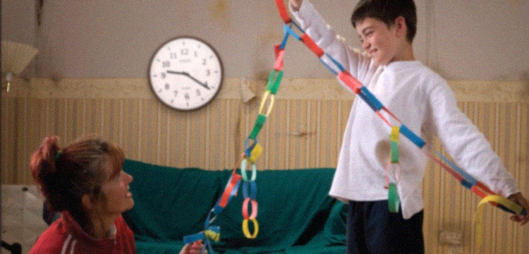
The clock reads {"hour": 9, "minute": 21}
